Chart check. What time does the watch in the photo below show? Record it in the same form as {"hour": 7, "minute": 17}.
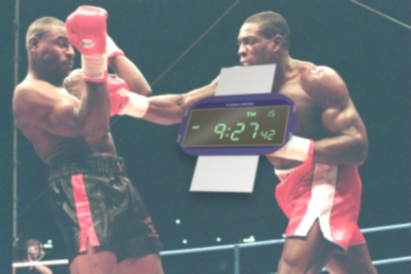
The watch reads {"hour": 9, "minute": 27}
